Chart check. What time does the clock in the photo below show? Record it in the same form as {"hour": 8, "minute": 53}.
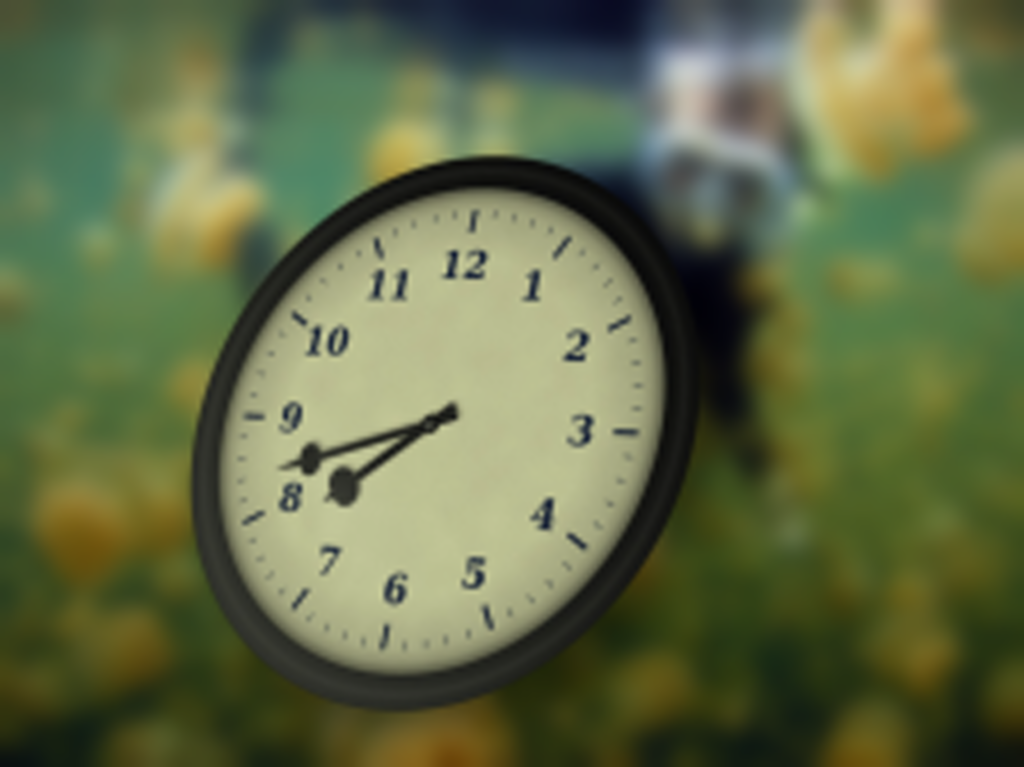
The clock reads {"hour": 7, "minute": 42}
